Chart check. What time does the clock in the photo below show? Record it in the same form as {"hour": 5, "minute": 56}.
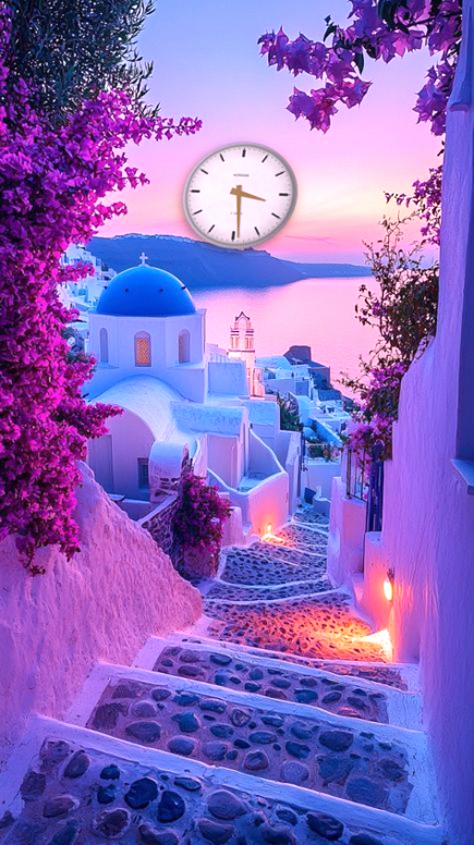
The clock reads {"hour": 3, "minute": 29}
